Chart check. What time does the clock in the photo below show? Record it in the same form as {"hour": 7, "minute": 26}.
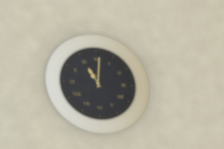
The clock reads {"hour": 11, "minute": 1}
